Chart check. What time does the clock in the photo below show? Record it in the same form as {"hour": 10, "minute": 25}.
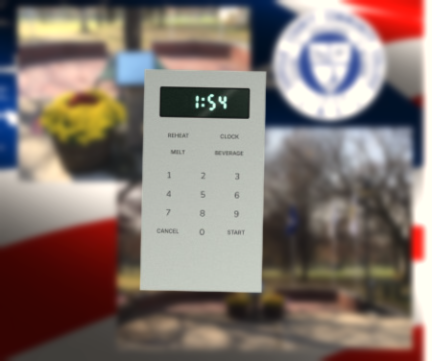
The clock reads {"hour": 1, "minute": 54}
